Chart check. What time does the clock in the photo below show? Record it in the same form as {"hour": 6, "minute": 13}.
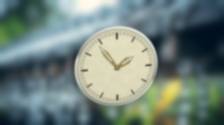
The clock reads {"hour": 1, "minute": 54}
